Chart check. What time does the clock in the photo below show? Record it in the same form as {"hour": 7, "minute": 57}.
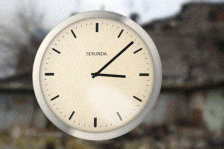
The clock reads {"hour": 3, "minute": 8}
